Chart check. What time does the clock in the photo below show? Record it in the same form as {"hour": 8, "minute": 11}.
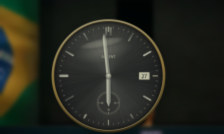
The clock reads {"hour": 5, "minute": 59}
